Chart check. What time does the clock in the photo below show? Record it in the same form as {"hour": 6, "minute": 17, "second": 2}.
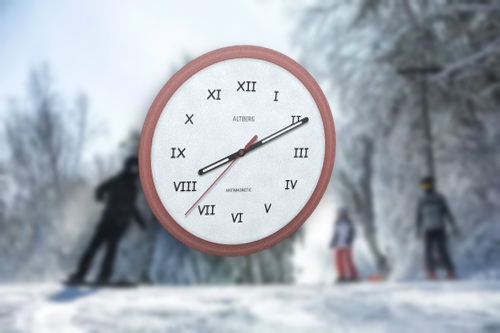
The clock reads {"hour": 8, "minute": 10, "second": 37}
